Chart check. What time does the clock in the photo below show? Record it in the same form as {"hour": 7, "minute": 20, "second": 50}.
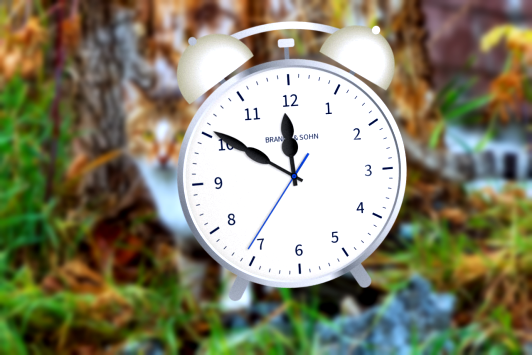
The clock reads {"hour": 11, "minute": 50, "second": 36}
